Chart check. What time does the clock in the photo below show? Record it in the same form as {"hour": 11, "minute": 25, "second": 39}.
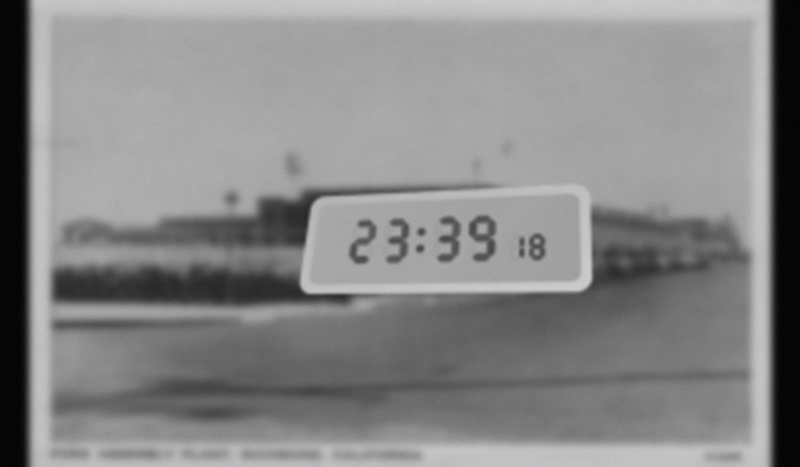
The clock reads {"hour": 23, "minute": 39, "second": 18}
